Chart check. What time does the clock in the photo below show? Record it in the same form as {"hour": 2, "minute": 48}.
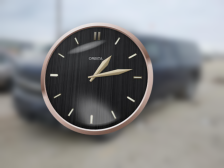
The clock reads {"hour": 1, "minute": 13}
